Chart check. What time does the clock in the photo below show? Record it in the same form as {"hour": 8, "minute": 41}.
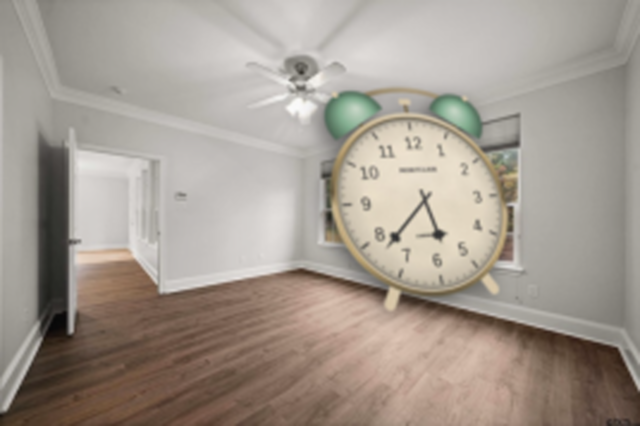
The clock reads {"hour": 5, "minute": 38}
